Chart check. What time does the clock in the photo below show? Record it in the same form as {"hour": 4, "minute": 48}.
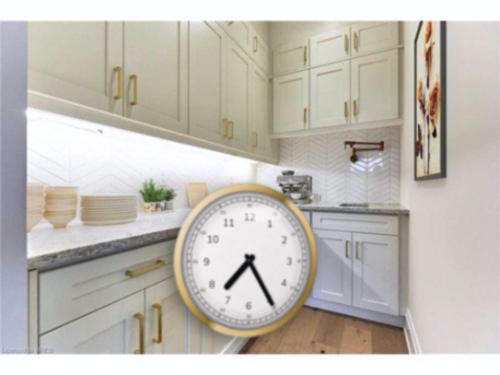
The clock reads {"hour": 7, "minute": 25}
